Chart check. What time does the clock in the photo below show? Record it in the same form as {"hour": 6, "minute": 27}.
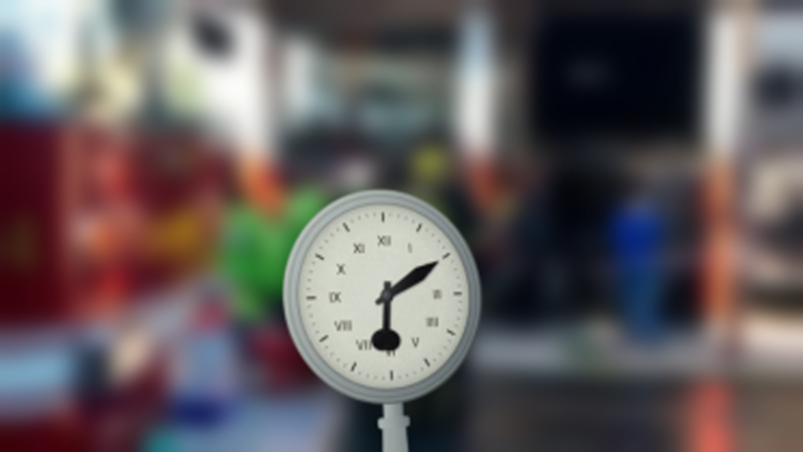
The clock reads {"hour": 6, "minute": 10}
